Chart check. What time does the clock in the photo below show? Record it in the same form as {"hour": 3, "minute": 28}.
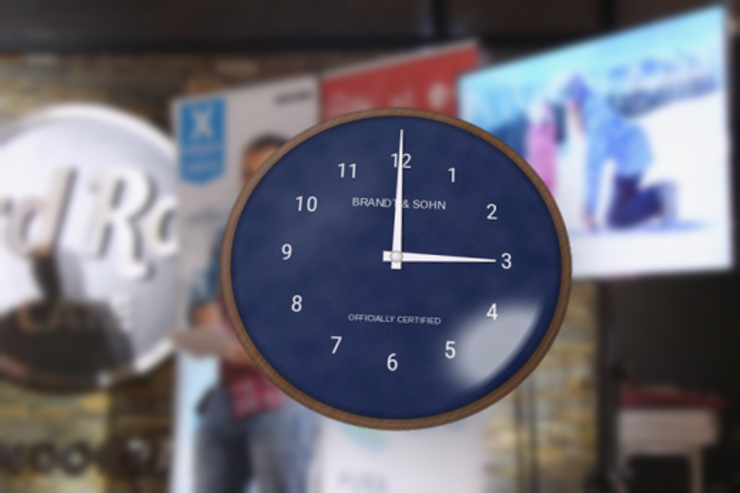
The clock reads {"hour": 3, "minute": 0}
